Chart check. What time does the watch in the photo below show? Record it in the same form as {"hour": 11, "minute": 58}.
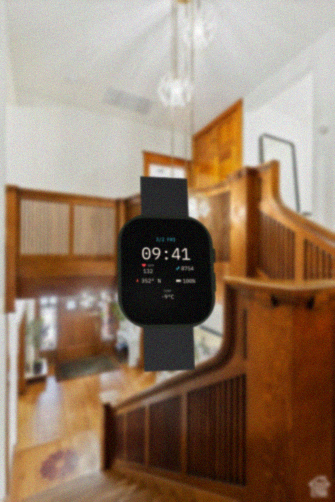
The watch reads {"hour": 9, "minute": 41}
